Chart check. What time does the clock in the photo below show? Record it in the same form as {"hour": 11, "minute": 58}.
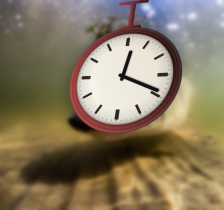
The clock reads {"hour": 12, "minute": 19}
